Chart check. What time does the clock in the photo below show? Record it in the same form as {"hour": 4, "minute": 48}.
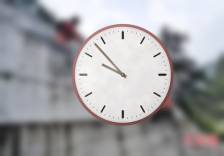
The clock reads {"hour": 9, "minute": 53}
